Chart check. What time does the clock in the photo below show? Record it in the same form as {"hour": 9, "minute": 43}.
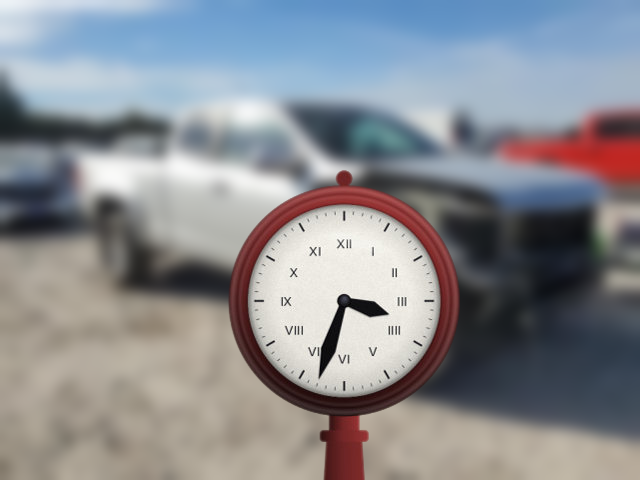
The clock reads {"hour": 3, "minute": 33}
